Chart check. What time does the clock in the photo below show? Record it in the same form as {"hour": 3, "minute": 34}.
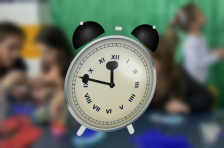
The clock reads {"hour": 11, "minute": 47}
